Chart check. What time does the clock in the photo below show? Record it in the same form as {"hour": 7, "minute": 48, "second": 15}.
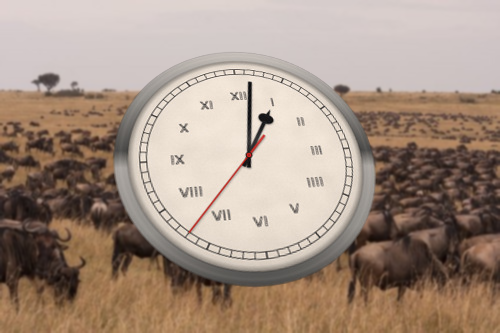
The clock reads {"hour": 1, "minute": 1, "second": 37}
